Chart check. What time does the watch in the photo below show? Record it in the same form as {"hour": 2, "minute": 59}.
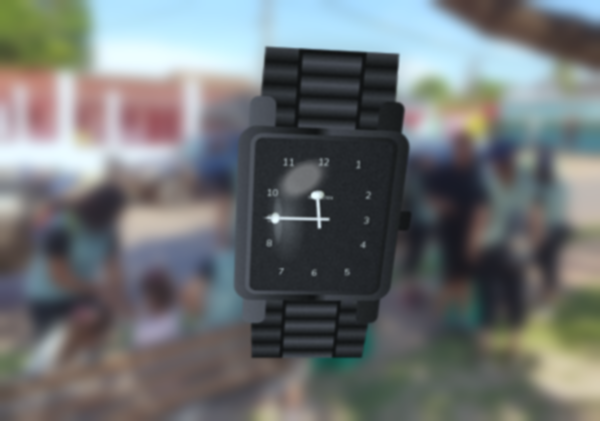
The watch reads {"hour": 11, "minute": 45}
